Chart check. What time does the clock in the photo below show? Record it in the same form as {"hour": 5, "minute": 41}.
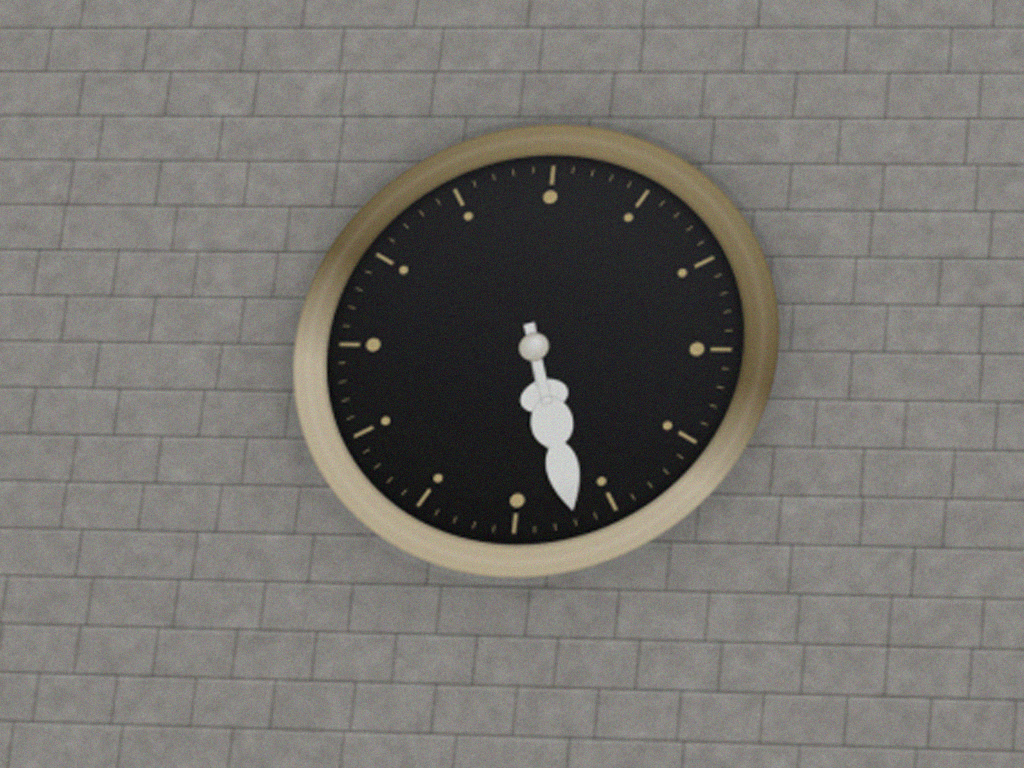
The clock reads {"hour": 5, "minute": 27}
